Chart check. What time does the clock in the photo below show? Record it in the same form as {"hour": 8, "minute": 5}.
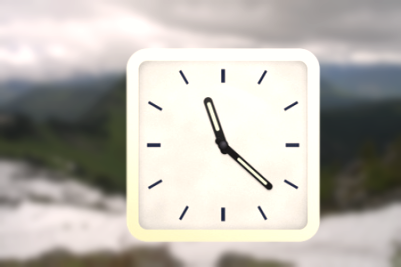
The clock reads {"hour": 11, "minute": 22}
